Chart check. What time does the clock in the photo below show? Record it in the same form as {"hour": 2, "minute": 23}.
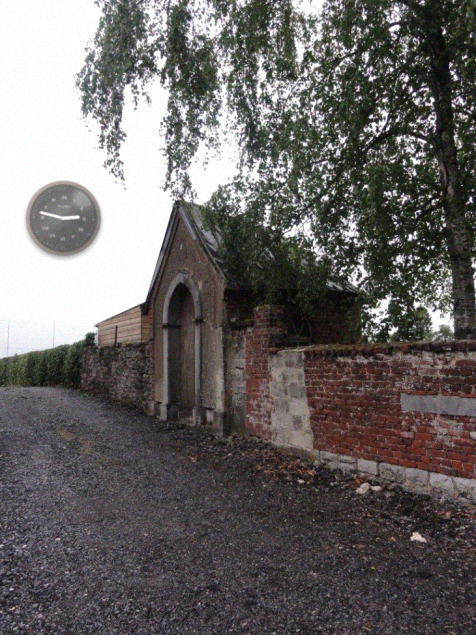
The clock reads {"hour": 2, "minute": 47}
